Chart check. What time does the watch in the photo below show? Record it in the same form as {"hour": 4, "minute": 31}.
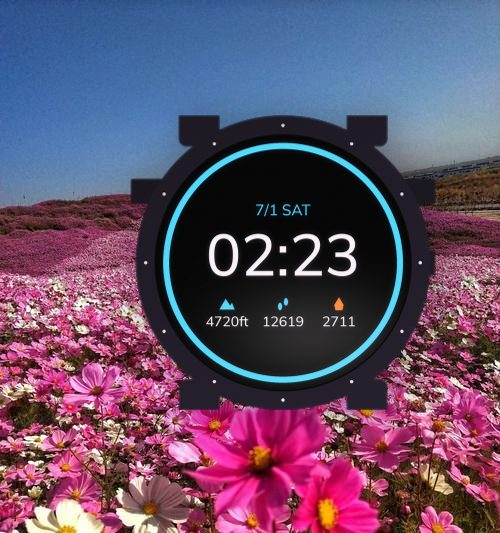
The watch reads {"hour": 2, "minute": 23}
